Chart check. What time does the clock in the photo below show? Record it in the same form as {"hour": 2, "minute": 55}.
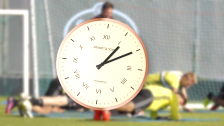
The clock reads {"hour": 1, "minute": 10}
